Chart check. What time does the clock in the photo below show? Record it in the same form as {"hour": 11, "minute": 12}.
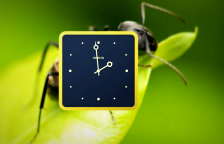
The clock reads {"hour": 1, "minute": 59}
